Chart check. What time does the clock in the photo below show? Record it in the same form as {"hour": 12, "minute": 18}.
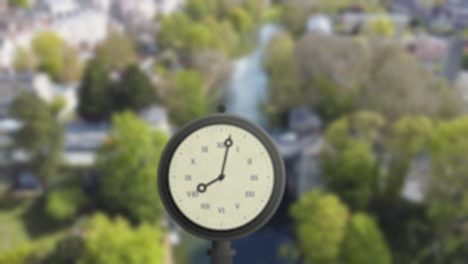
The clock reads {"hour": 8, "minute": 2}
